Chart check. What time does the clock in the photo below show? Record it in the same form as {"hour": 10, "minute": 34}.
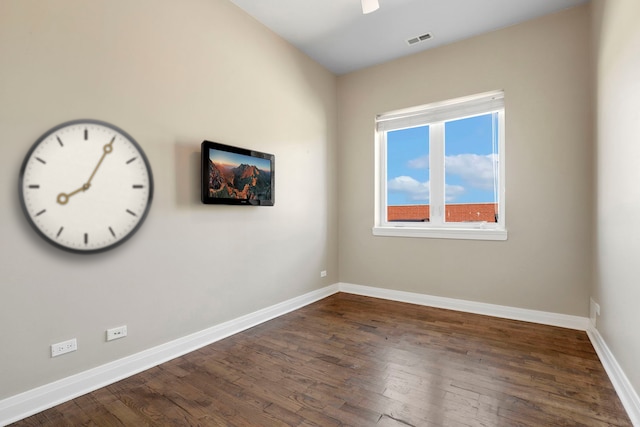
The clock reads {"hour": 8, "minute": 5}
